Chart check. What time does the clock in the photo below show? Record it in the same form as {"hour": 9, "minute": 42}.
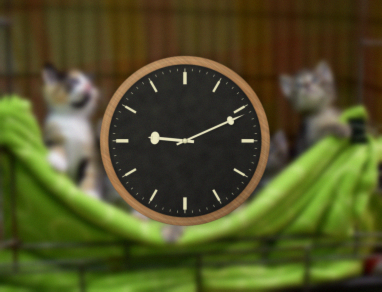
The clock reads {"hour": 9, "minute": 11}
